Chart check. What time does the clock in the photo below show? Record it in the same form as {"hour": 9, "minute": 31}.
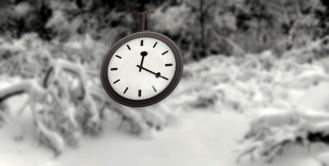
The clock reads {"hour": 12, "minute": 20}
